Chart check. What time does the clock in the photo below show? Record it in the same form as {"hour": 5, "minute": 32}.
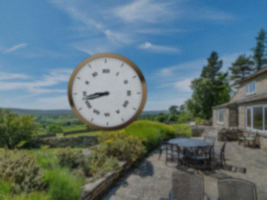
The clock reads {"hour": 8, "minute": 43}
